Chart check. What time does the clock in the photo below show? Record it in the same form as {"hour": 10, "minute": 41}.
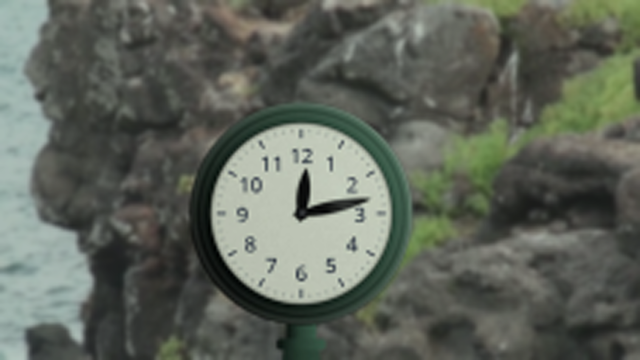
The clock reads {"hour": 12, "minute": 13}
